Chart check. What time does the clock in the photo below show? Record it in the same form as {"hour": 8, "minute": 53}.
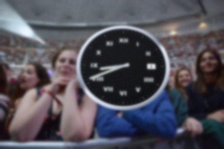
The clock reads {"hour": 8, "minute": 41}
